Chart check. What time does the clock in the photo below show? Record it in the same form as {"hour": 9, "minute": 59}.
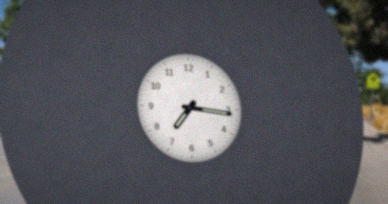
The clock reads {"hour": 7, "minute": 16}
